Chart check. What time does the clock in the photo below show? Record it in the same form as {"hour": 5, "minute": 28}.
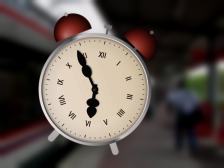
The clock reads {"hour": 5, "minute": 54}
